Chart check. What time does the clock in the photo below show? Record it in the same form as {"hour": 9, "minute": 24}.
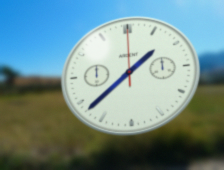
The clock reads {"hour": 1, "minute": 38}
